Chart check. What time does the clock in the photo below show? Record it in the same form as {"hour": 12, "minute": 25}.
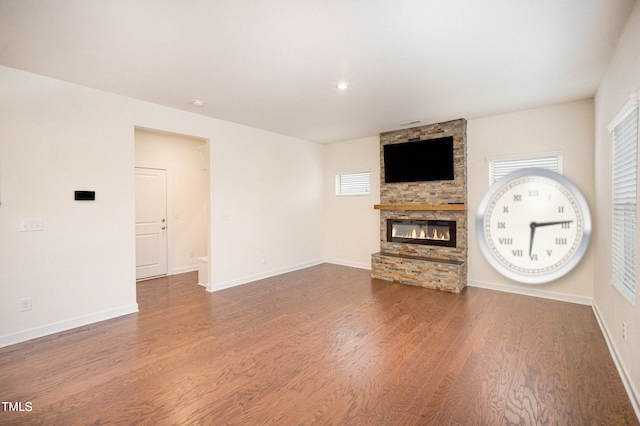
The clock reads {"hour": 6, "minute": 14}
